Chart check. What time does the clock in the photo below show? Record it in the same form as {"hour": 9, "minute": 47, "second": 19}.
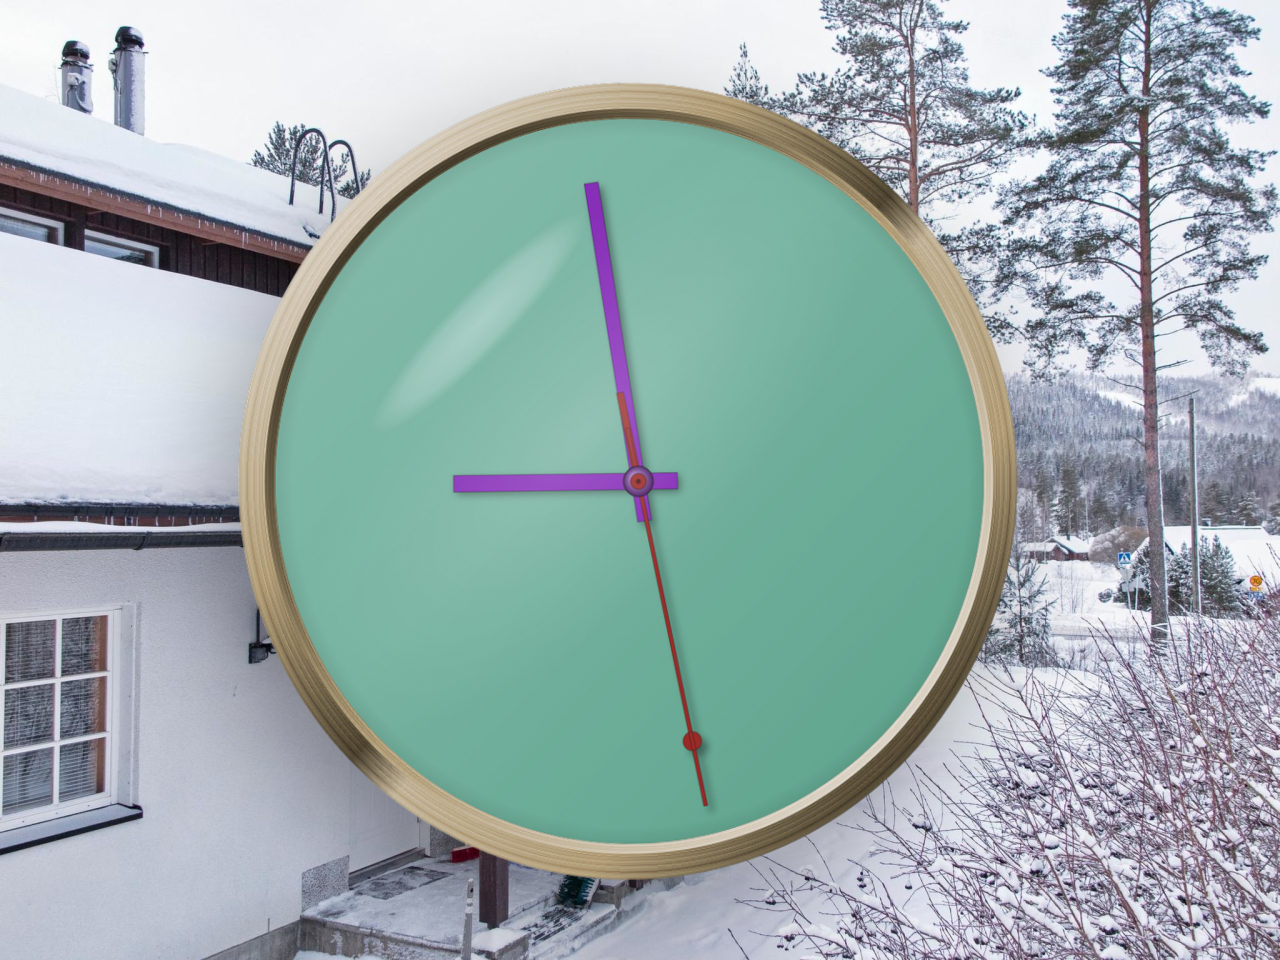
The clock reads {"hour": 8, "minute": 58, "second": 28}
